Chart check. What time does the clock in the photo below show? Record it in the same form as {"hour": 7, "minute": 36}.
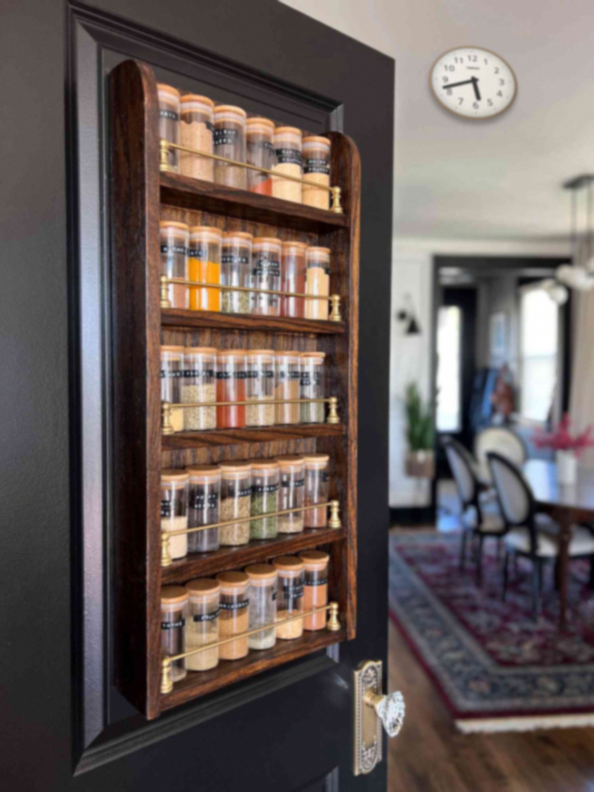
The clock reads {"hour": 5, "minute": 42}
